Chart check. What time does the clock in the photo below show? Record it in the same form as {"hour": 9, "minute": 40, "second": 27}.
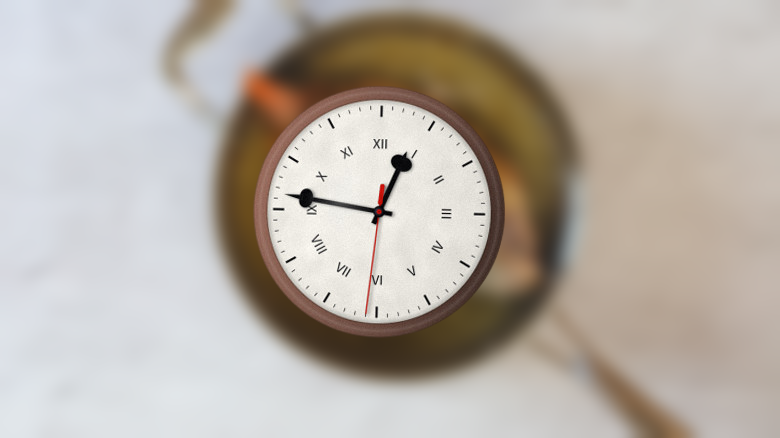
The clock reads {"hour": 12, "minute": 46, "second": 31}
